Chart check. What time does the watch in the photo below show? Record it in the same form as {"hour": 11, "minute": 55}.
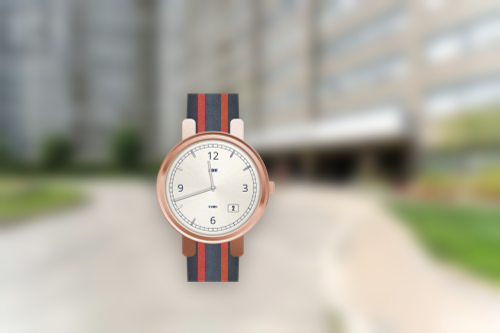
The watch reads {"hour": 11, "minute": 42}
